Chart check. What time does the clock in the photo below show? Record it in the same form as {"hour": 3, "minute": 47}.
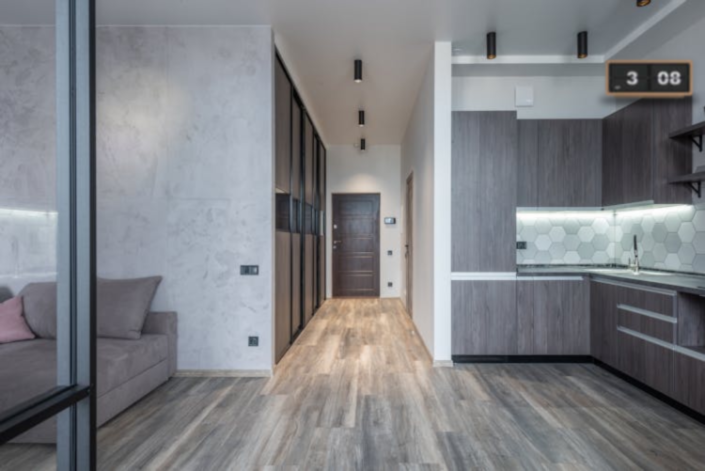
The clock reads {"hour": 3, "minute": 8}
